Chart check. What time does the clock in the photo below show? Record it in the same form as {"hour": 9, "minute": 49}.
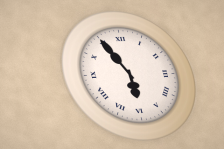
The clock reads {"hour": 5, "minute": 55}
